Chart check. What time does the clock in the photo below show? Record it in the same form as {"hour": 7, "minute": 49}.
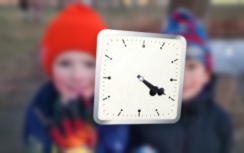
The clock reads {"hour": 4, "minute": 20}
